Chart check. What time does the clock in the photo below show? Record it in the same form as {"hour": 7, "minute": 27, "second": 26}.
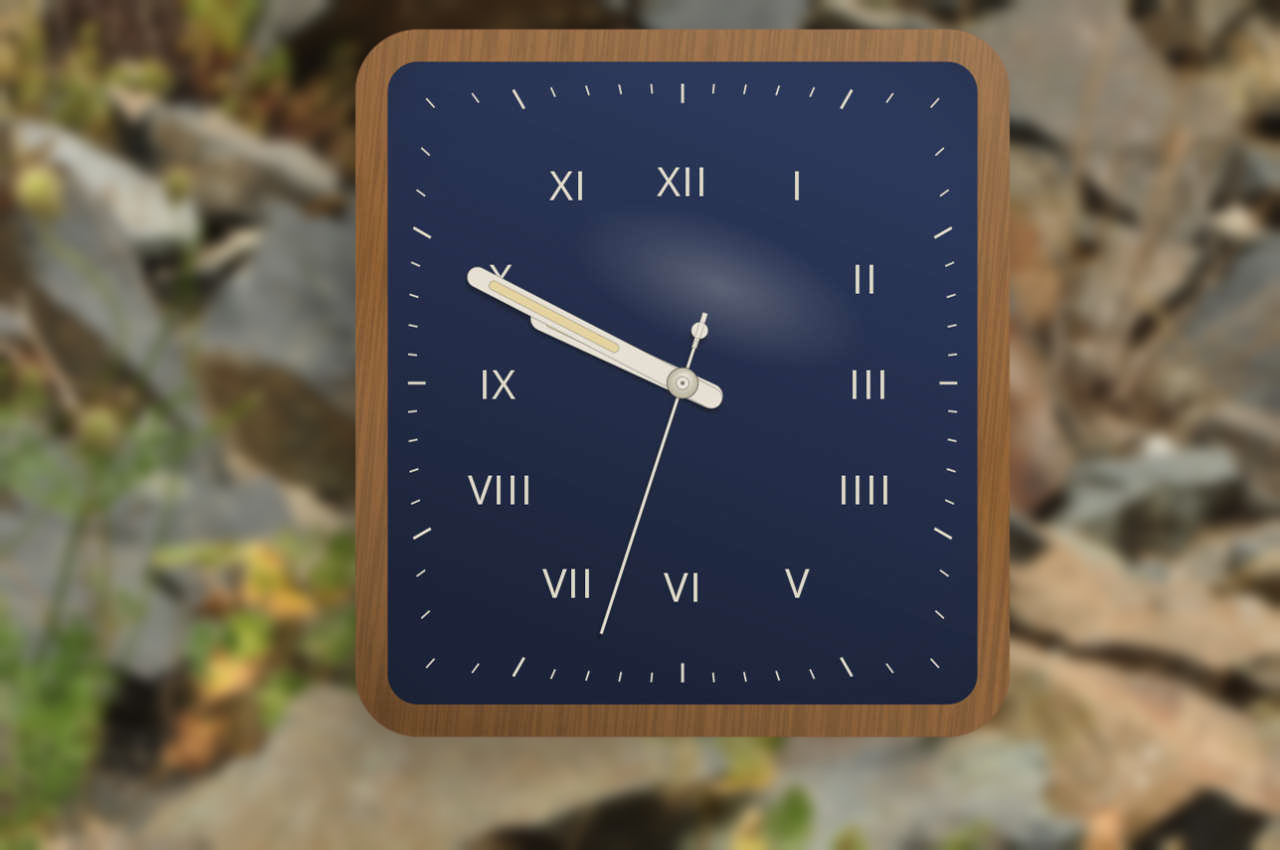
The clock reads {"hour": 9, "minute": 49, "second": 33}
